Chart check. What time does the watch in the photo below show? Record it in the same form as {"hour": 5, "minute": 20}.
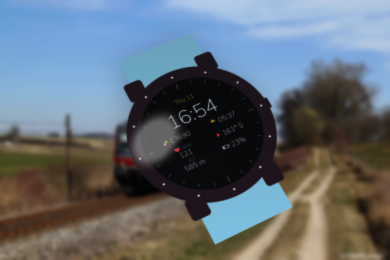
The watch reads {"hour": 16, "minute": 54}
